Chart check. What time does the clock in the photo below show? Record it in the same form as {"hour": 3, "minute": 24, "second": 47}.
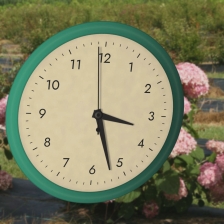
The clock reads {"hour": 3, "minute": 26, "second": 59}
